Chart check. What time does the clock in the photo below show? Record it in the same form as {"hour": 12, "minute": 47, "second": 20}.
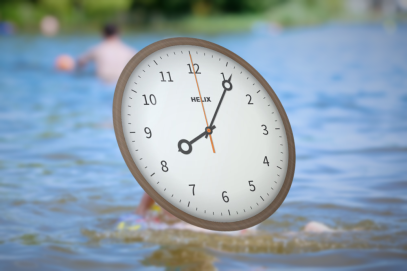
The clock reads {"hour": 8, "minute": 6, "second": 0}
